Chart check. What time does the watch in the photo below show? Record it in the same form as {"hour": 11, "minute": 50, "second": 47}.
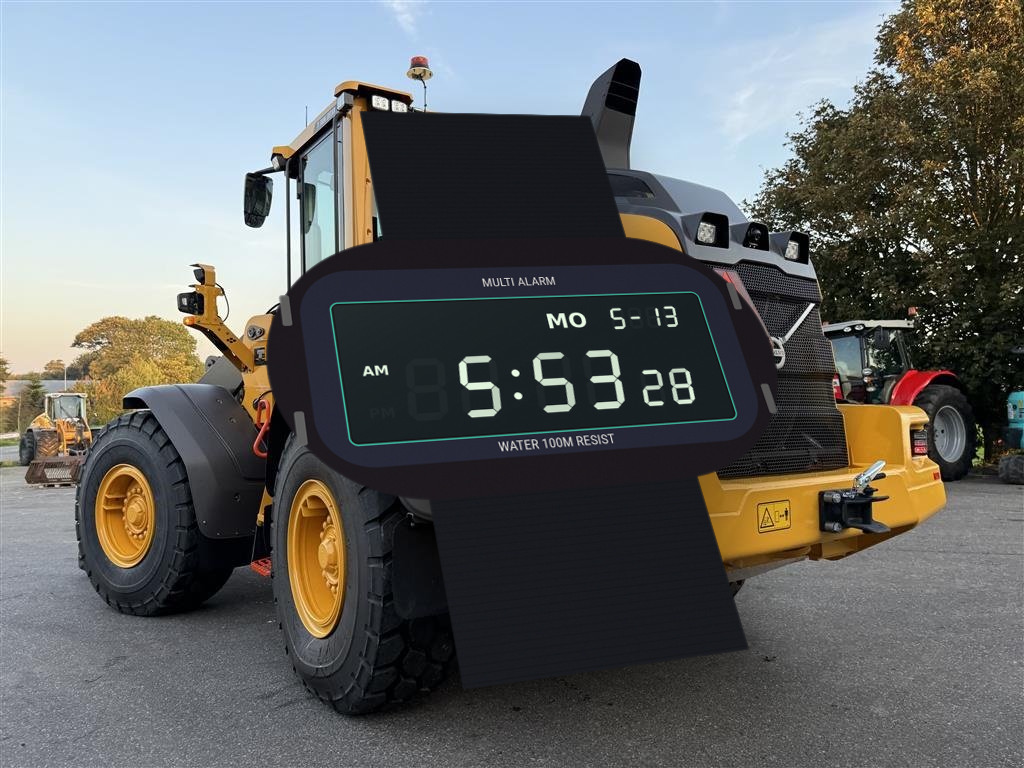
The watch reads {"hour": 5, "minute": 53, "second": 28}
